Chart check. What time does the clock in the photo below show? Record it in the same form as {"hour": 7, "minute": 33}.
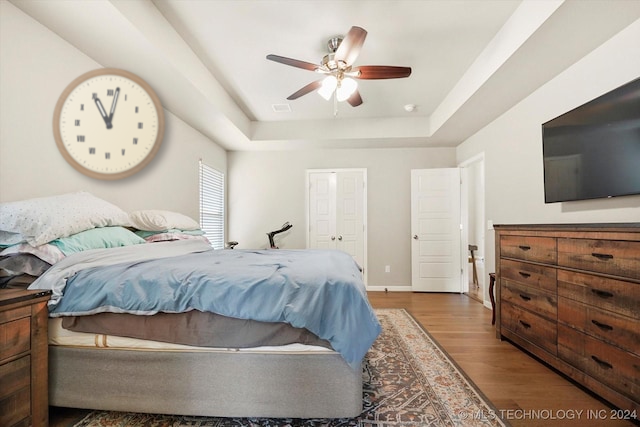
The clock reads {"hour": 11, "minute": 2}
